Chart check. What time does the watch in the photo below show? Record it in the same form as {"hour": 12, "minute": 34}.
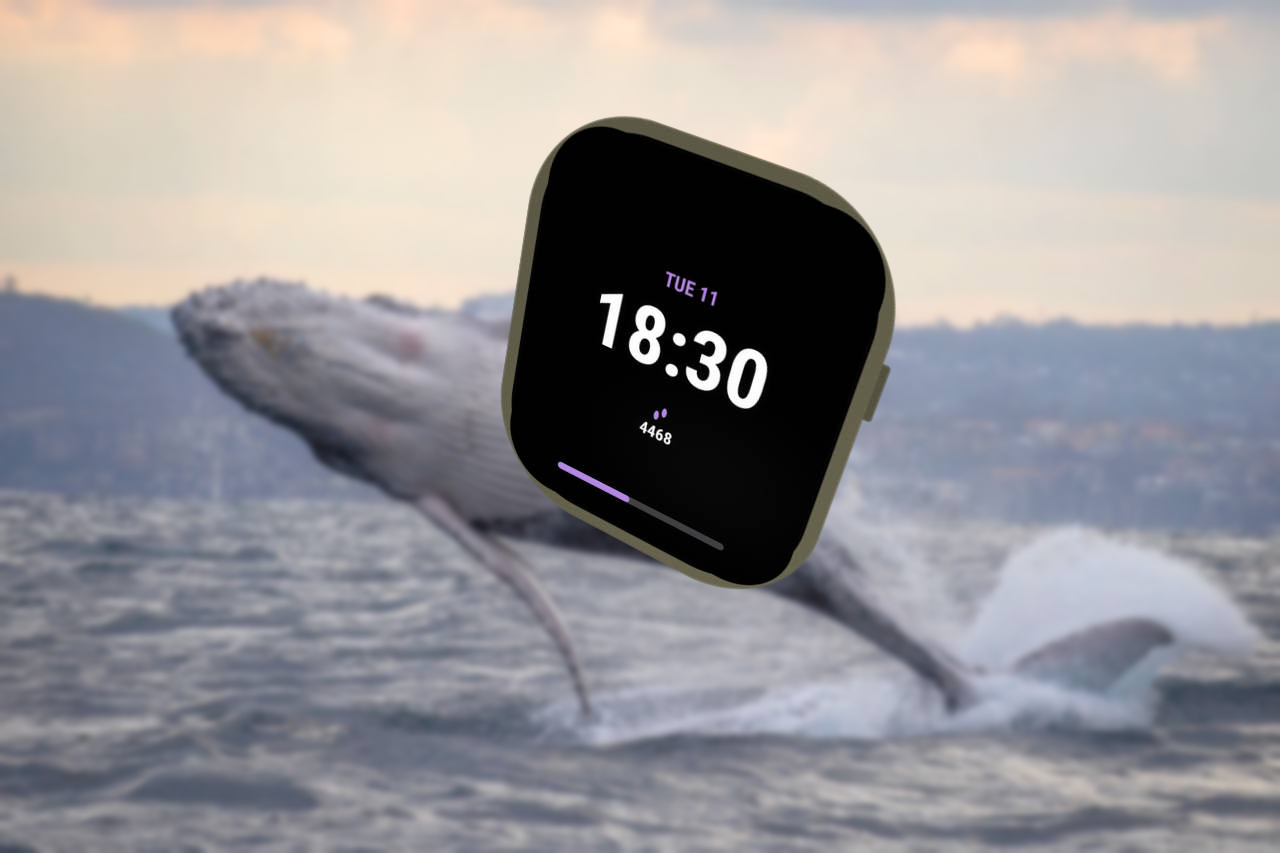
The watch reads {"hour": 18, "minute": 30}
